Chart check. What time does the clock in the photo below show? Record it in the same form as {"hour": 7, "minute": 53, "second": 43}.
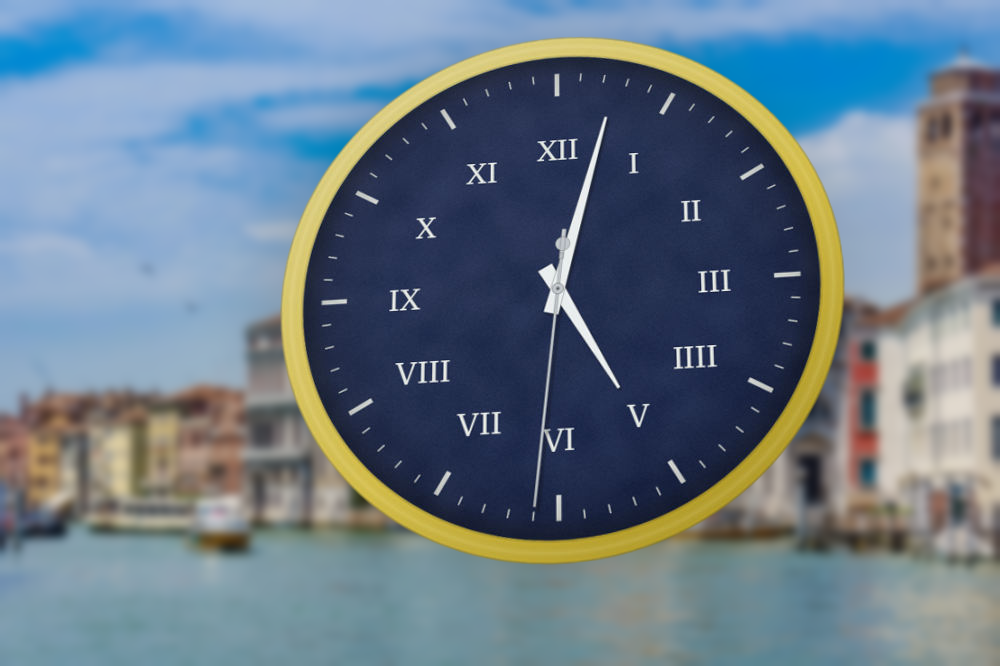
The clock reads {"hour": 5, "minute": 2, "second": 31}
